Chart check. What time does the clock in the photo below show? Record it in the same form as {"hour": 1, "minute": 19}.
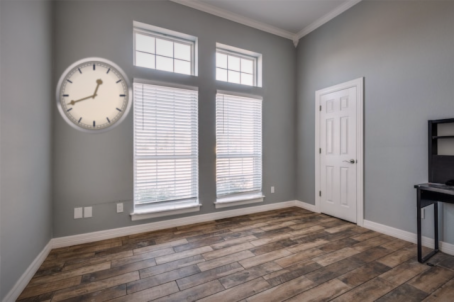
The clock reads {"hour": 12, "minute": 42}
